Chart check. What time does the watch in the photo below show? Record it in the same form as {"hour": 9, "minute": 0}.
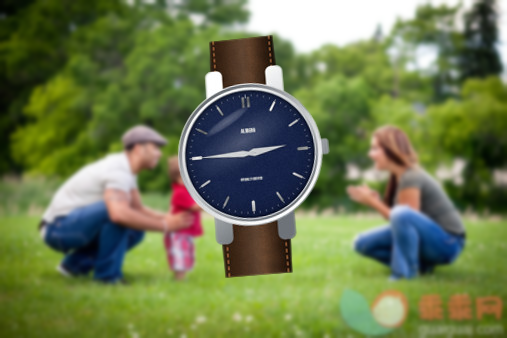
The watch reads {"hour": 2, "minute": 45}
